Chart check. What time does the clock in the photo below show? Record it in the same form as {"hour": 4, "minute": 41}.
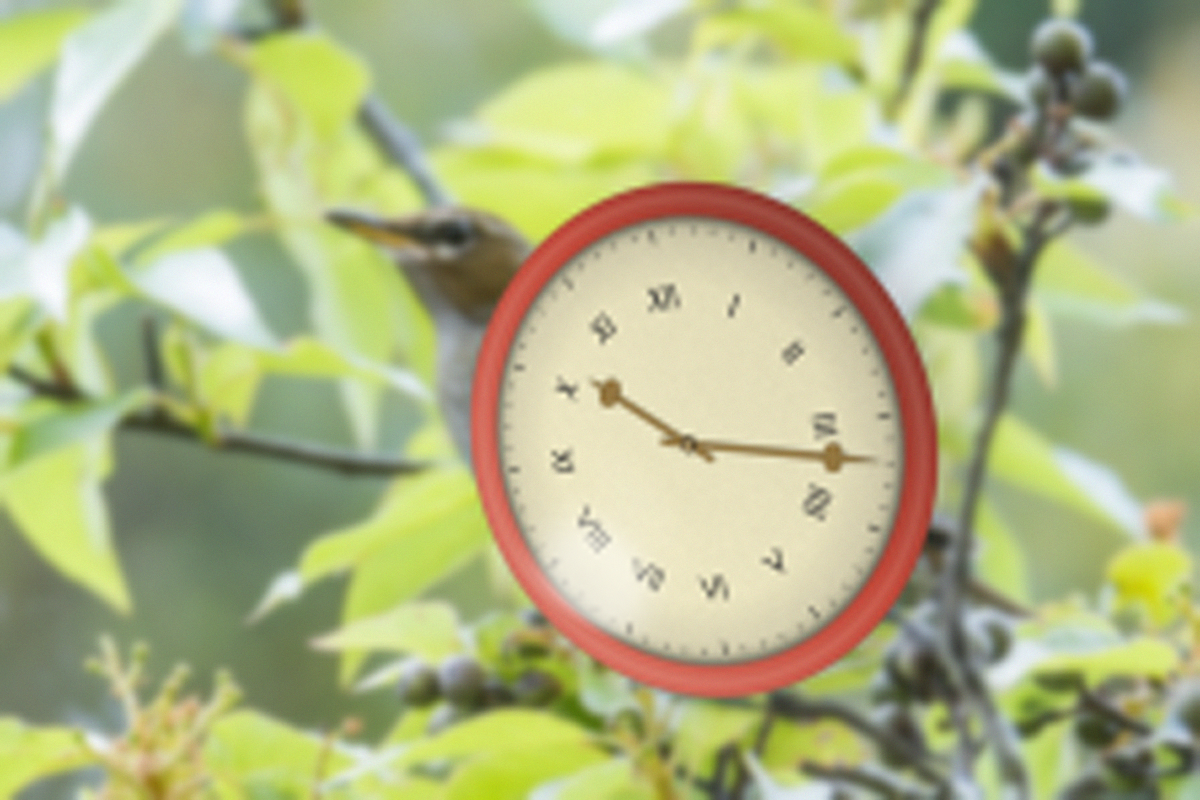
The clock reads {"hour": 10, "minute": 17}
